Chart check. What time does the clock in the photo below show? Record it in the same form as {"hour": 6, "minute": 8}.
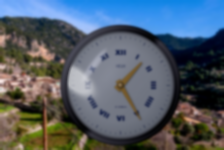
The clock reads {"hour": 1, "minute": 25}
